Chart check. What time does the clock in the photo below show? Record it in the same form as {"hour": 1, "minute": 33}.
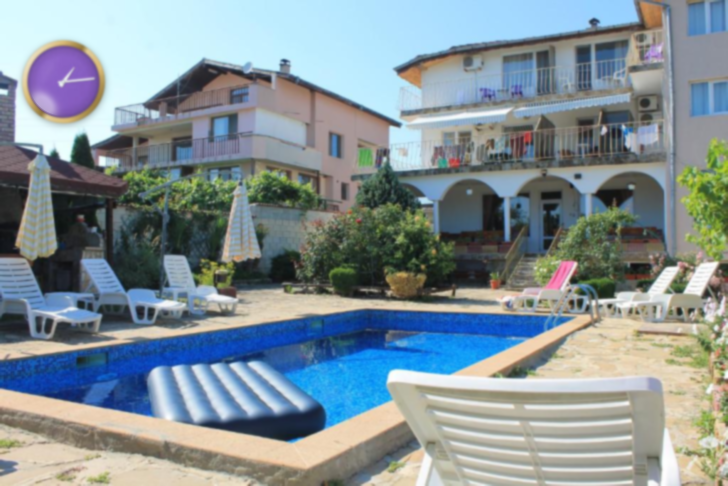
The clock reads {"hour": 1, "minute": 14}
